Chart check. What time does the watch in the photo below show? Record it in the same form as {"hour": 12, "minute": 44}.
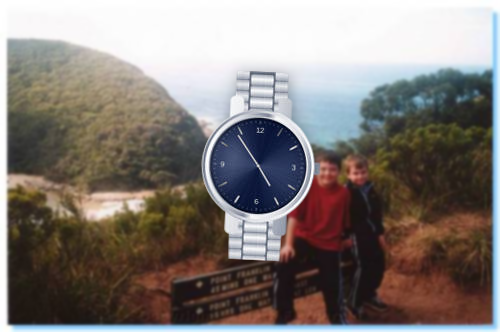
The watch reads {"hour": 4, "minute": 54}
